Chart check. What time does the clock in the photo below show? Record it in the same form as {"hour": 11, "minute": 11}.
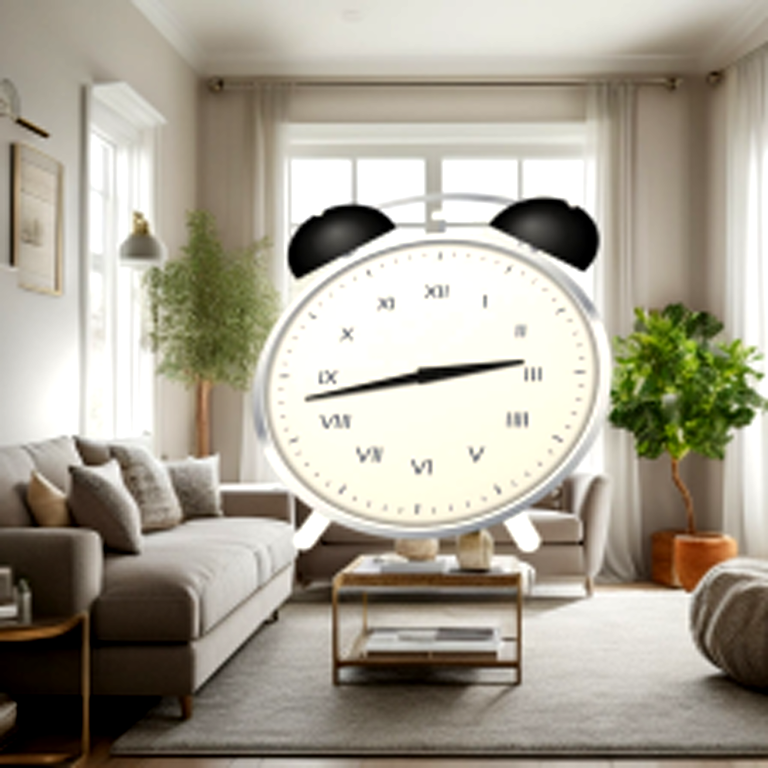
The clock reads {"hour": 2, "minute": 43}
